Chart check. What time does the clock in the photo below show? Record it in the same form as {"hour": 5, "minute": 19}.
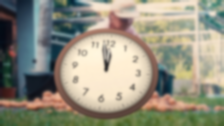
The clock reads {"hour": 11, "minute": 58}
